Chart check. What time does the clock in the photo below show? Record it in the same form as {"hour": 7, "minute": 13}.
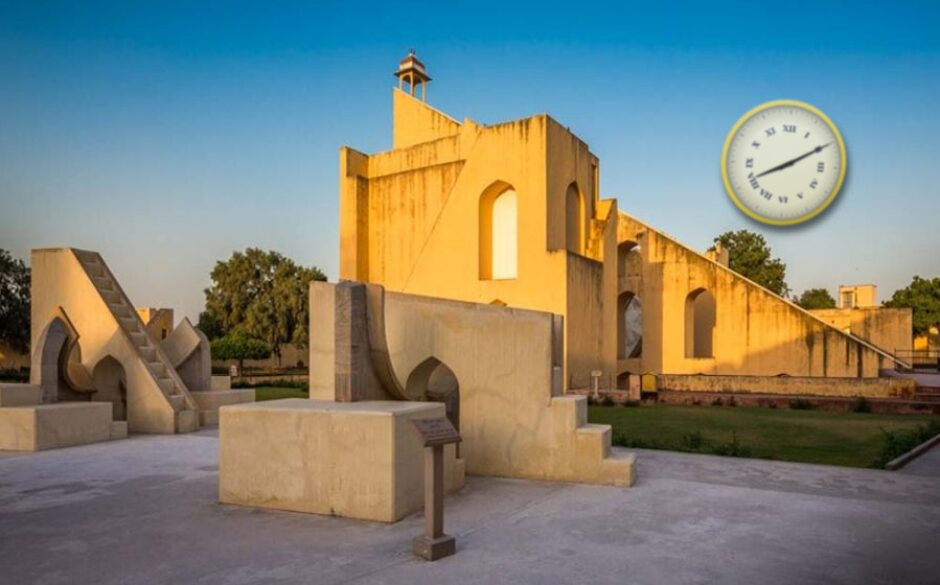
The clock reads {"hour": 8, "minute": 10}
